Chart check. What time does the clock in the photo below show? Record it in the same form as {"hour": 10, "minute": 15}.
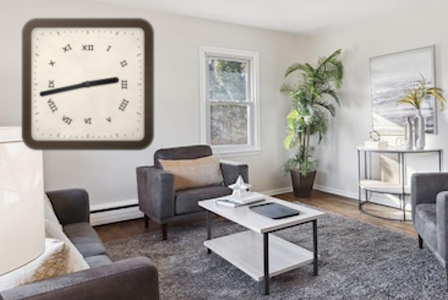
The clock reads {"hour": 2, "minute": 43}
